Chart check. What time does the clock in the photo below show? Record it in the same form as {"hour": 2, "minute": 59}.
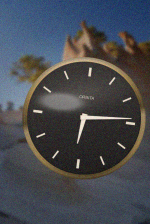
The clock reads {"hour": 6, "minute": 14}
